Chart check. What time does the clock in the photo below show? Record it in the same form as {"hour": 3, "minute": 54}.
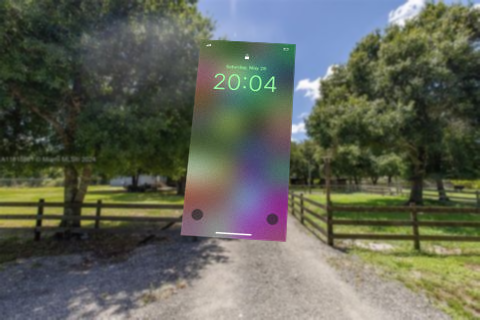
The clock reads {"hour": 20, "minute": 4}
